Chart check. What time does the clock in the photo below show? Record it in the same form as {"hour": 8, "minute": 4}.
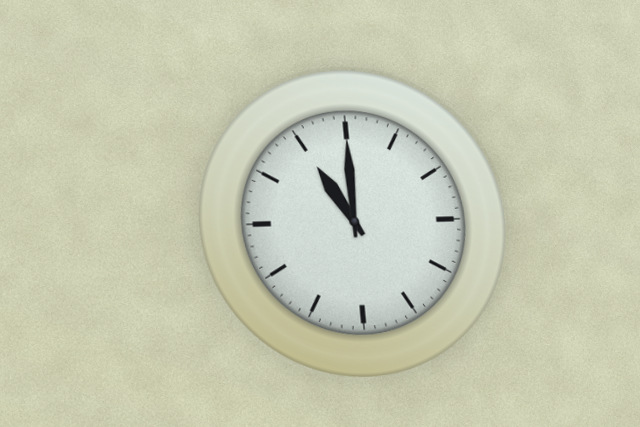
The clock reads {"hour": 11, "minute": 0}
